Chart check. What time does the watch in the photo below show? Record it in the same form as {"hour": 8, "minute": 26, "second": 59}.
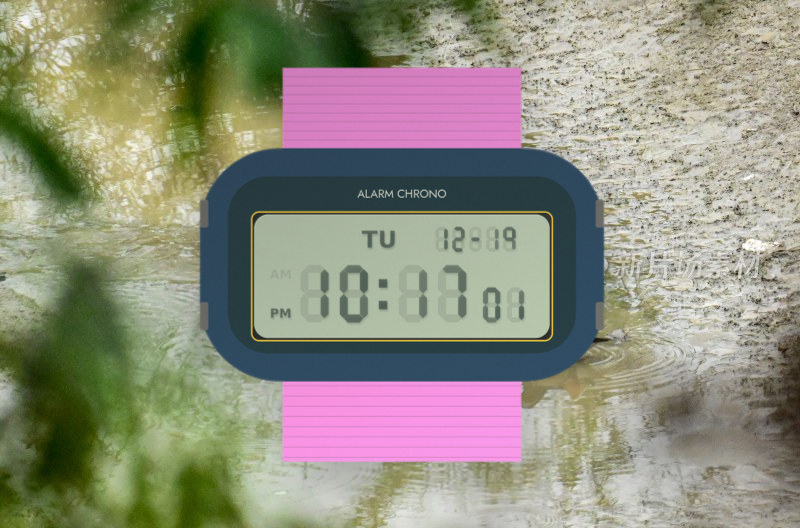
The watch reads {"hour": 10, "minute": 17, "second": 1}
